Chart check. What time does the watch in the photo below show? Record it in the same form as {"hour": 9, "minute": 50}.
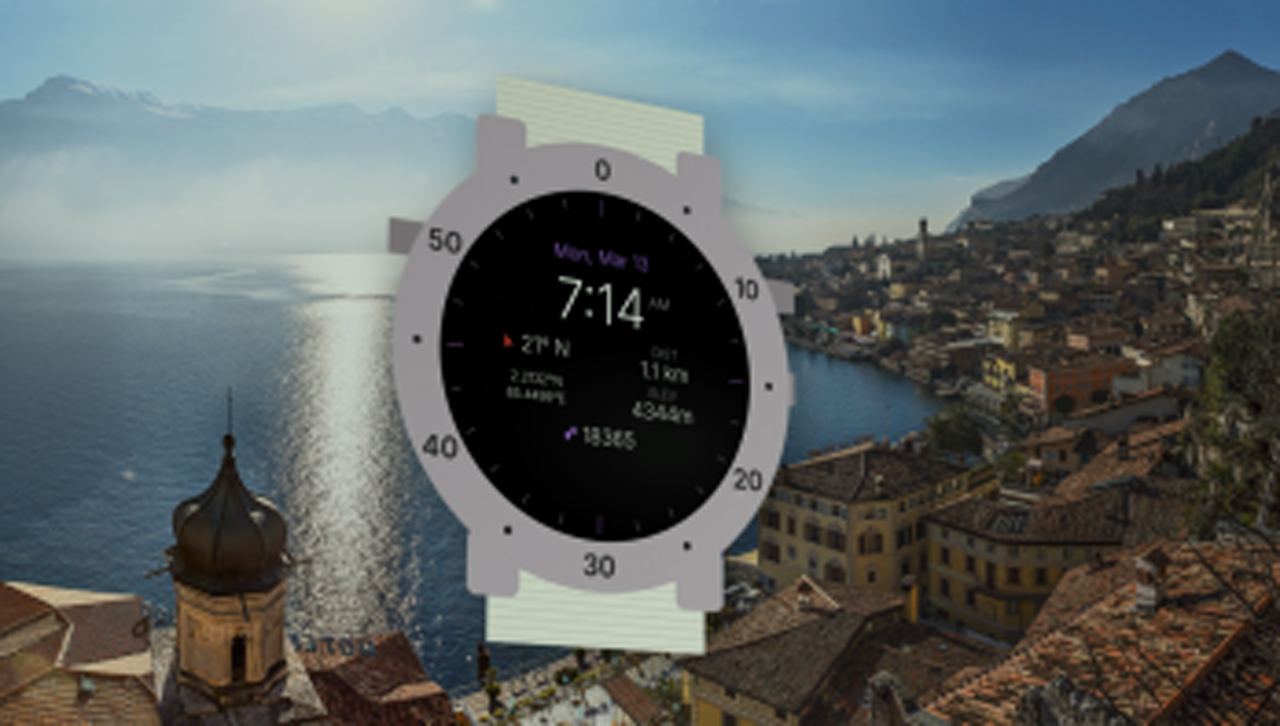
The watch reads {"hour": 7, "minute": 14}
